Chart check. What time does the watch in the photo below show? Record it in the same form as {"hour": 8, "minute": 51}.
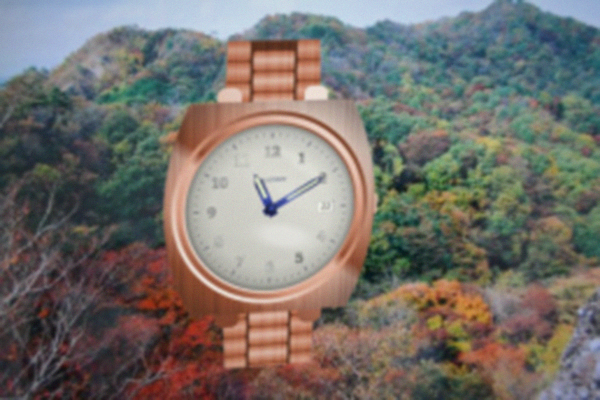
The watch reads {"hour": 11, "minute": 10}
